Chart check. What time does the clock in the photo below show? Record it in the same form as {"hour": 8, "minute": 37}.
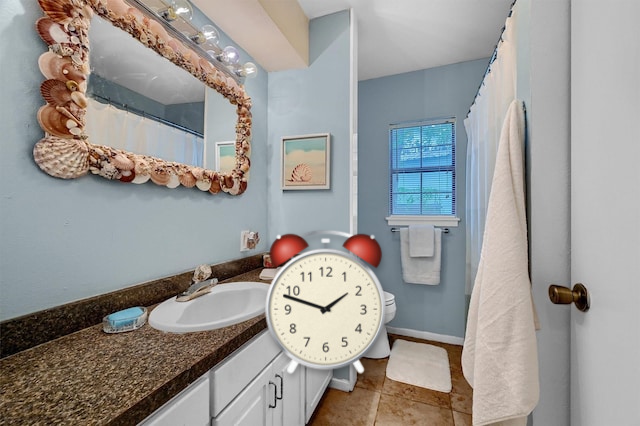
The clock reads {"hour": 1, "minute": 48}
